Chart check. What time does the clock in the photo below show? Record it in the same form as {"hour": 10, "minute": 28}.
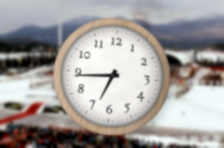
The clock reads {"hour": 6, "minute": 44}
